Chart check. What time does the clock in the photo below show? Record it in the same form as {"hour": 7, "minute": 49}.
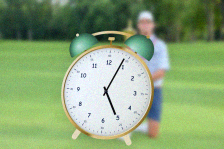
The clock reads {"hour": 5, "minute": 4}
